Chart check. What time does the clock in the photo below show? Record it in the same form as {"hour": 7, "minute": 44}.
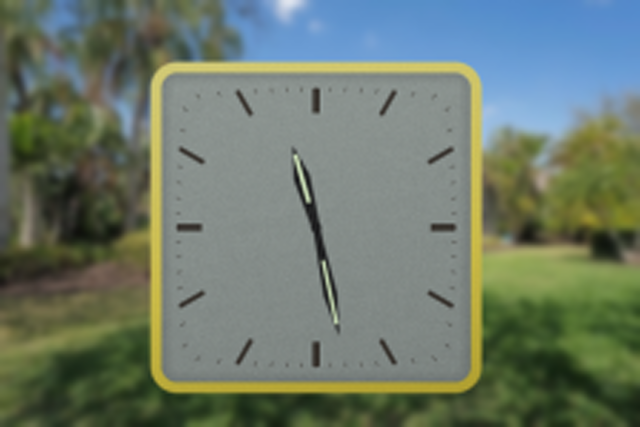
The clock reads {"hour": 11, "minute": 28}
